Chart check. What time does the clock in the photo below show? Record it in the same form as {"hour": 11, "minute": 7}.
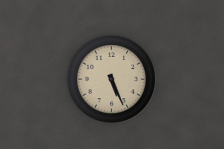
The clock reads {"hour": 5, "minute": 26}
